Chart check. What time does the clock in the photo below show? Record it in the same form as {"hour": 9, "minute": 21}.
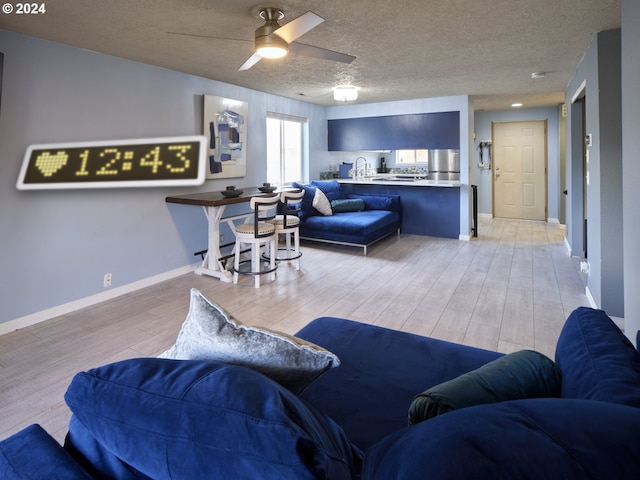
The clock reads {"hour": 12, "minute": 43}
